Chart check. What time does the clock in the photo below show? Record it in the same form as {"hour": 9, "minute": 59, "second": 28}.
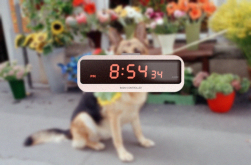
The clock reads {"hour": 8, "minute": 54, "second": 34}
